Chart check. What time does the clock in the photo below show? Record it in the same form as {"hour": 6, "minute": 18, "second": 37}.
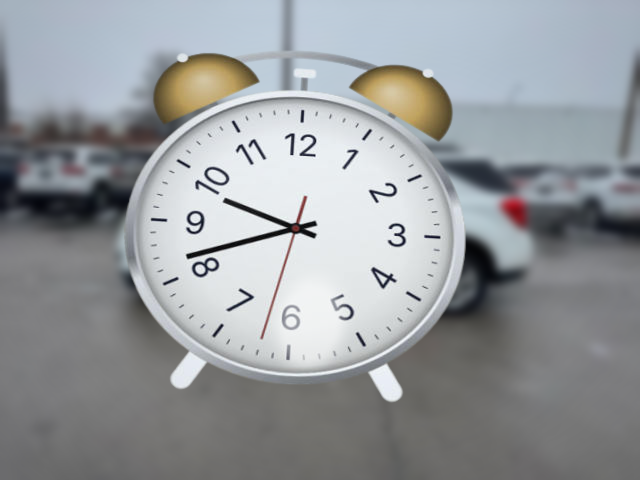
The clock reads {"hour": 9, "minute": 41, "second": 32}
